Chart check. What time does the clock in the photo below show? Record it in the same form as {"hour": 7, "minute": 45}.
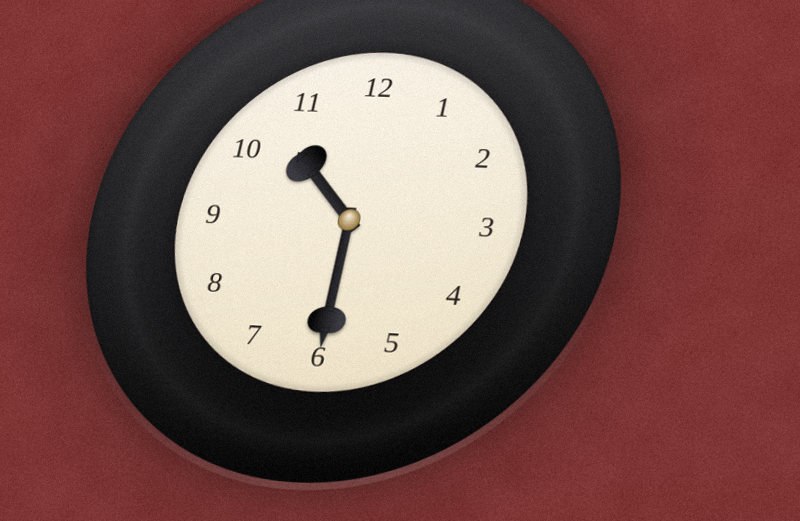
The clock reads {"hour": 10, "minute": 30}
